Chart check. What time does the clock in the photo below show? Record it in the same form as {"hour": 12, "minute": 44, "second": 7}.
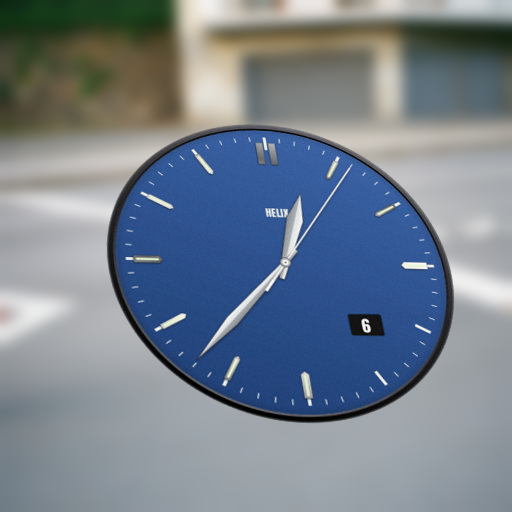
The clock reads {"hour": 12, "minute": 37, "second": 6}
